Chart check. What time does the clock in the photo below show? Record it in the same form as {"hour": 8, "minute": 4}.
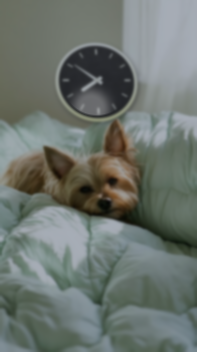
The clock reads {"hour": 7, "minute": 51}
